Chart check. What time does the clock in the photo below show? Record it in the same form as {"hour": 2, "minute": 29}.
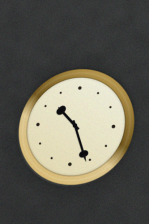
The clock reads {"hour": 10, "minute": 26}
